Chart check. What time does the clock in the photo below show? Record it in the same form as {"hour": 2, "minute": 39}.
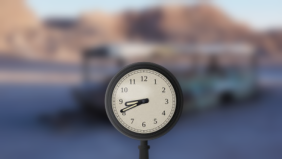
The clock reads {"hour": 8, "minute": 41}
